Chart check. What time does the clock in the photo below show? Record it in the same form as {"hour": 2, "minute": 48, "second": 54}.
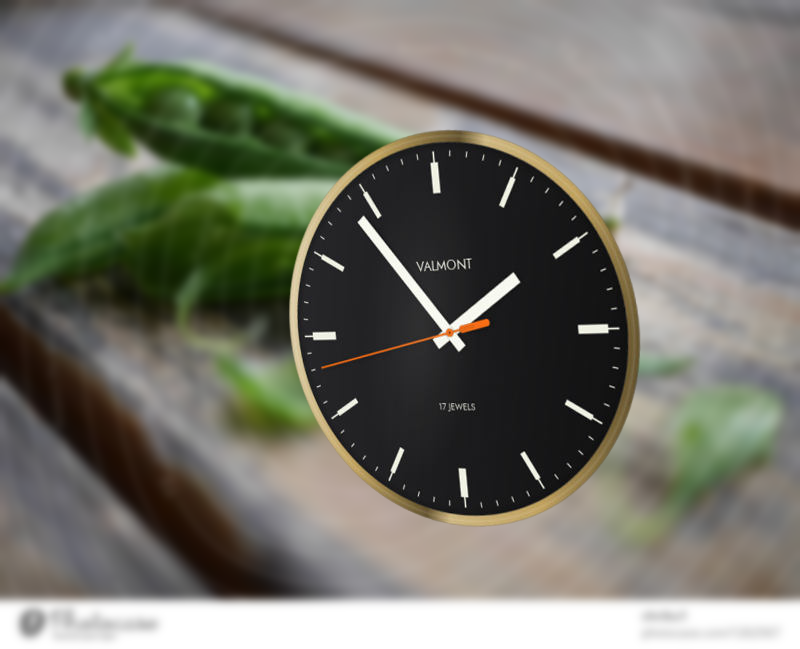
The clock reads {"hour": 1, "minute": 53, "second": 43}
